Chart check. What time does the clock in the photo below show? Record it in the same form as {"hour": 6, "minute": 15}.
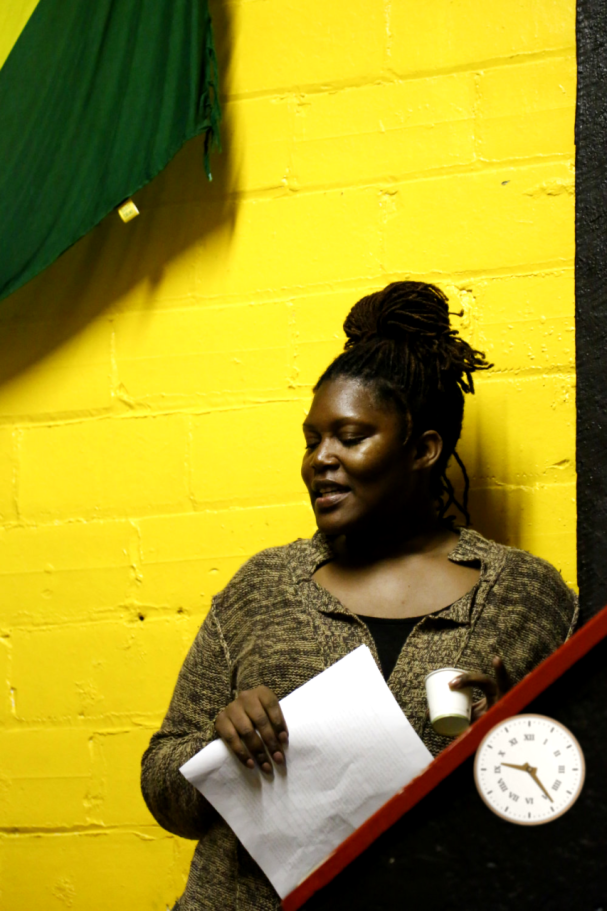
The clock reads {"hour": 9, "minute": 24}
